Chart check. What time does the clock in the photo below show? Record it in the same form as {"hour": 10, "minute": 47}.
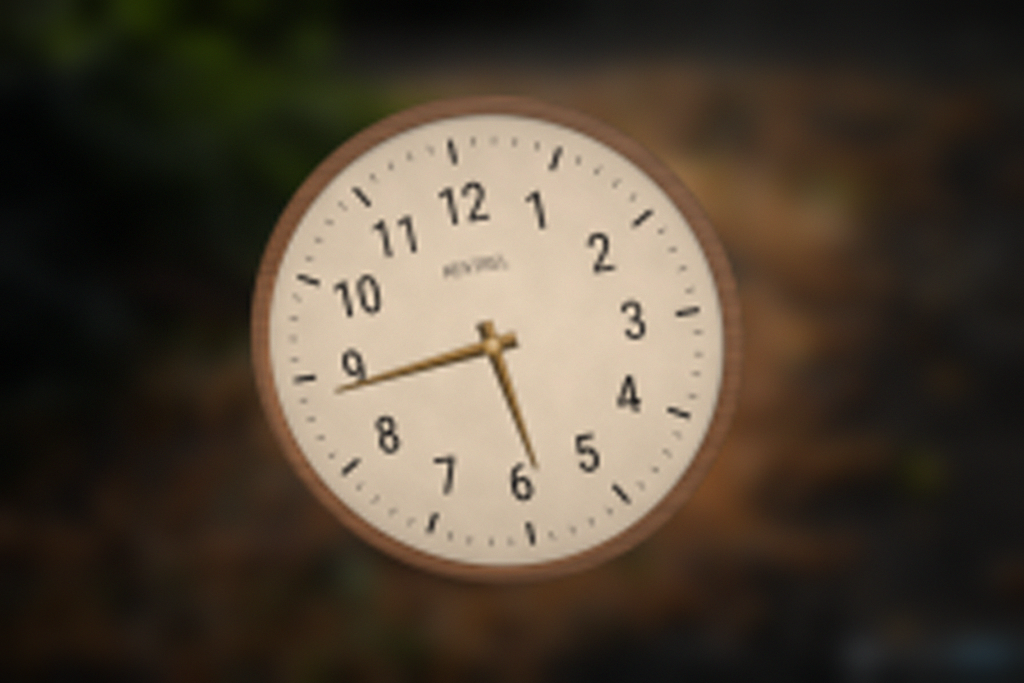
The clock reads {"hour": 5, "minute": 44}
